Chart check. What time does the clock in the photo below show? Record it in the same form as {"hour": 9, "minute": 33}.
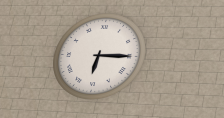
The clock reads {"hour": 6, "minute": 15}
